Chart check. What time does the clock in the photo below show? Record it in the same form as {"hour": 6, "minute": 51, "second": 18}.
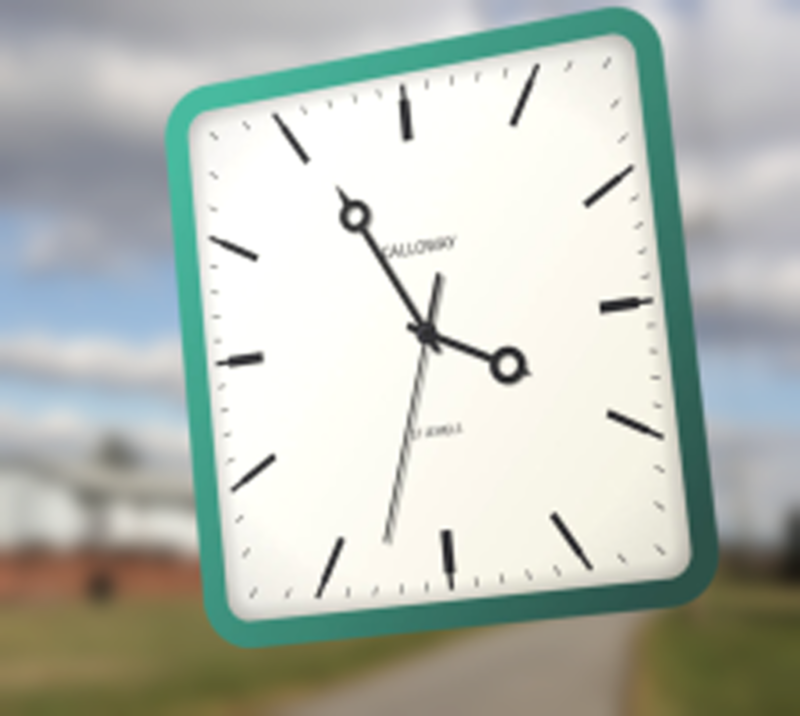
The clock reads {"hour": 3, "minute": 55, "second": 33}
